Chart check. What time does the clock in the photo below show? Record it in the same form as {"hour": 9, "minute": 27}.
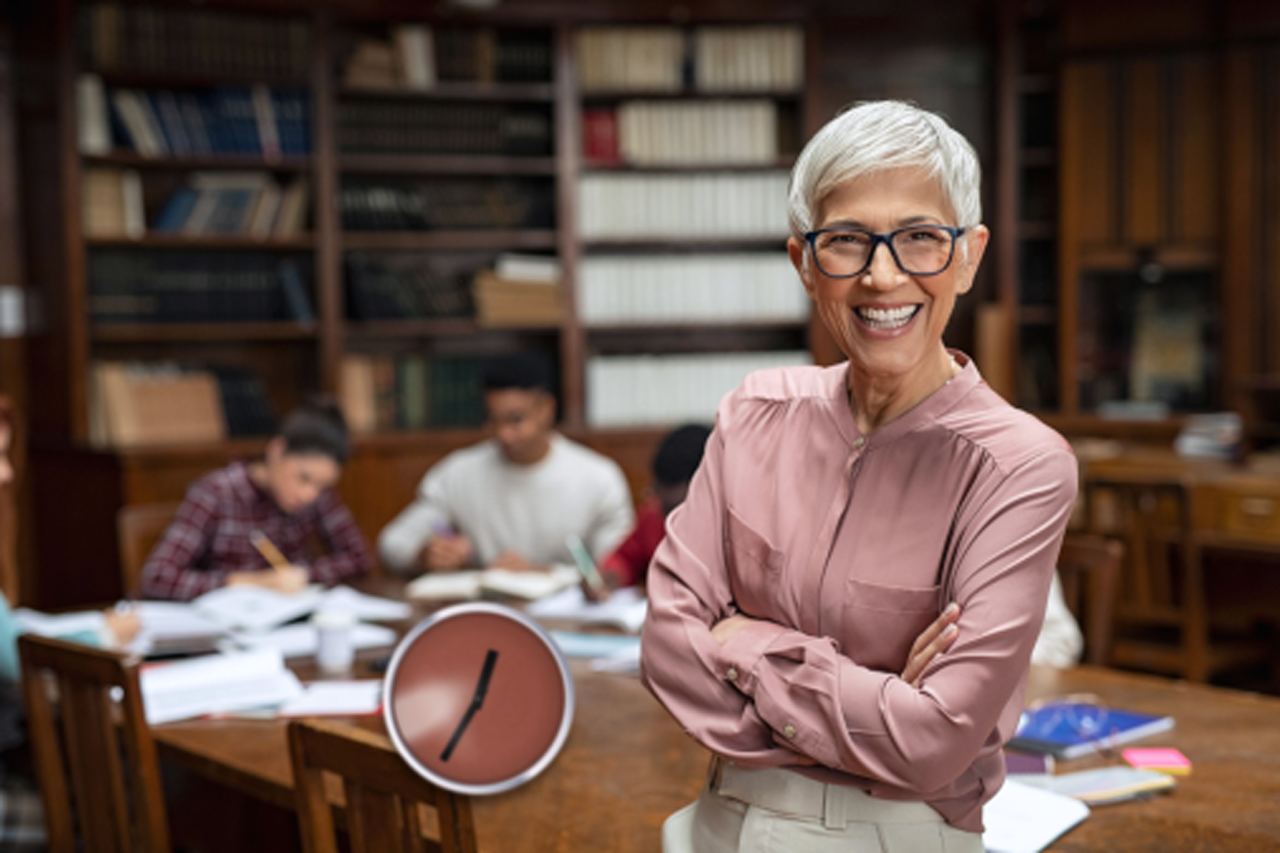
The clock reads {"hour": 12, "minute": 35}
